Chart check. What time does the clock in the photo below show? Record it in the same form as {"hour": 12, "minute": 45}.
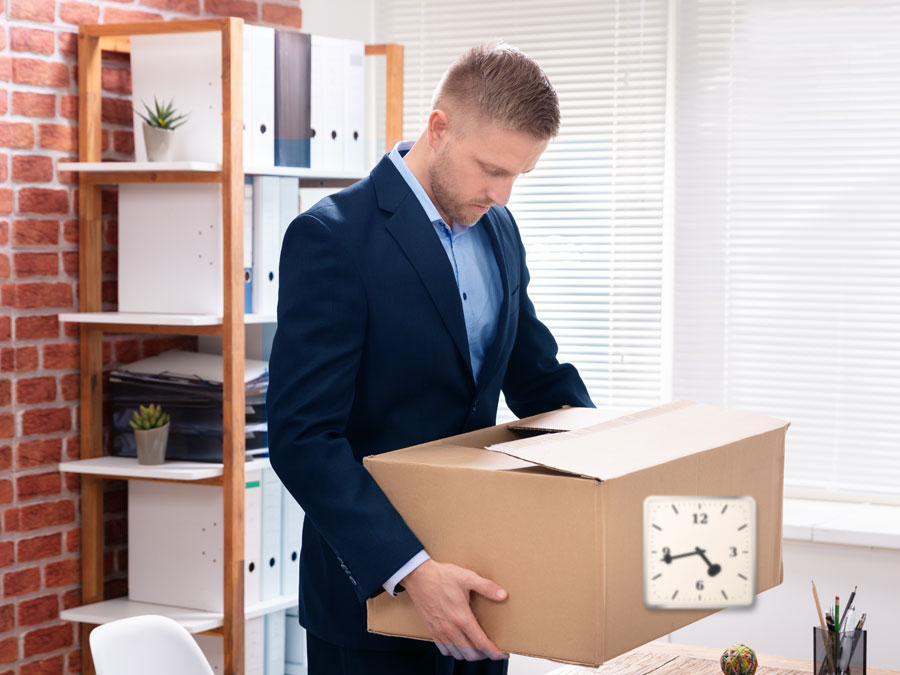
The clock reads {"hour": 4, "minute": 43}
